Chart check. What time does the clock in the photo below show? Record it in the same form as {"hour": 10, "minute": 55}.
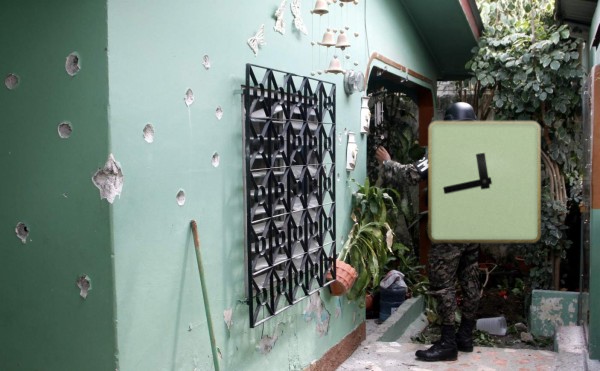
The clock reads {"hour": 11, "minute": 43}
